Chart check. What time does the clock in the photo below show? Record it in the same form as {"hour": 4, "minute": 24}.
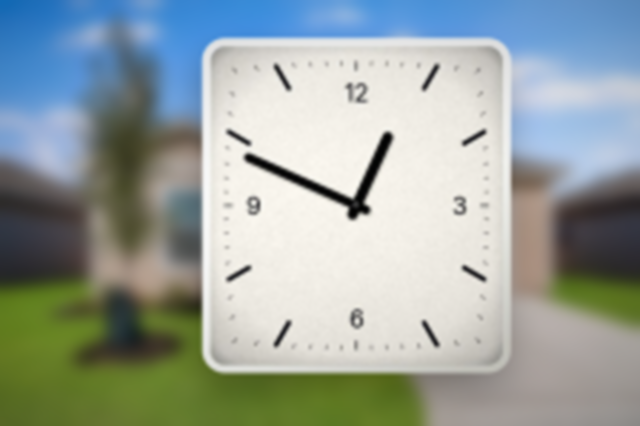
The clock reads {"hour": 12, "minute": 49}
